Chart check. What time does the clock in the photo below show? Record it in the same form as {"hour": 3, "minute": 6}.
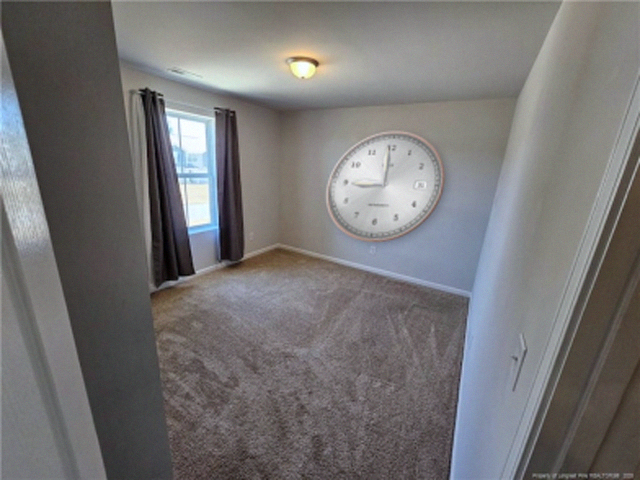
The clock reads {"hour": 8, "minute": 59}
